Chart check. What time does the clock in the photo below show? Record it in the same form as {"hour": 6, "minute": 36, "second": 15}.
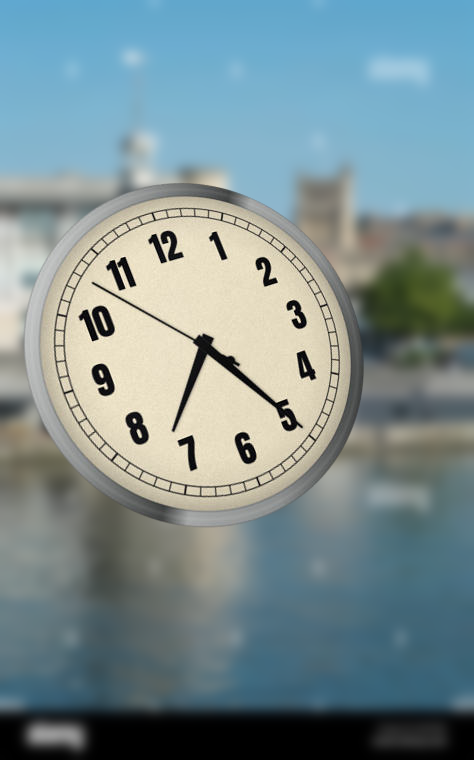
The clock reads {"hour": 7, "minute": 24, "second": 53}
